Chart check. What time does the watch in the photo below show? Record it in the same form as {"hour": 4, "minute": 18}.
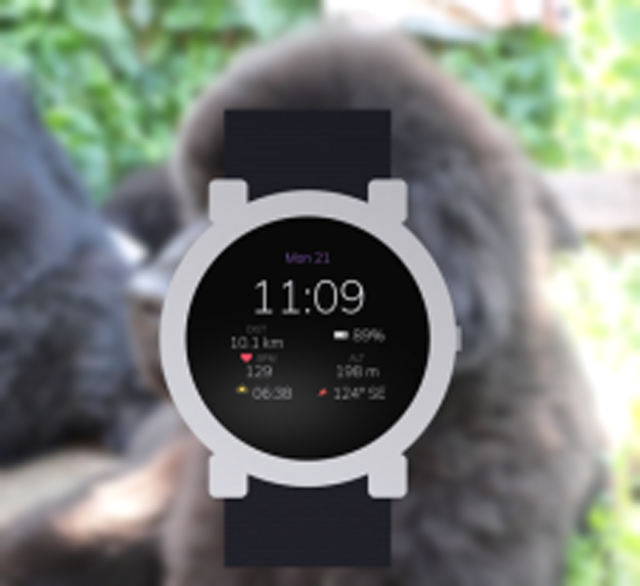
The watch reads {"hour": 11, "minute": 9}
